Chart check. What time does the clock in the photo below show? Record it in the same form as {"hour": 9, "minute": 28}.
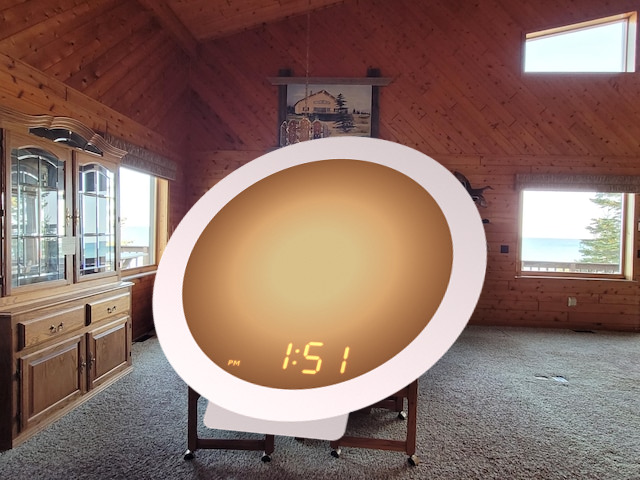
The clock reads {"hour": 1, "minute": 51}
